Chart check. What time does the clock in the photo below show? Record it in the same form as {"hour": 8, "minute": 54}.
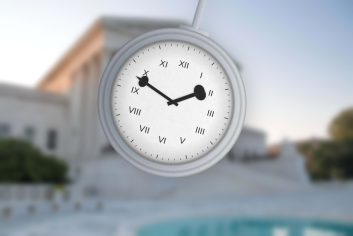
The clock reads {"hour": 1, "minute": 48}
